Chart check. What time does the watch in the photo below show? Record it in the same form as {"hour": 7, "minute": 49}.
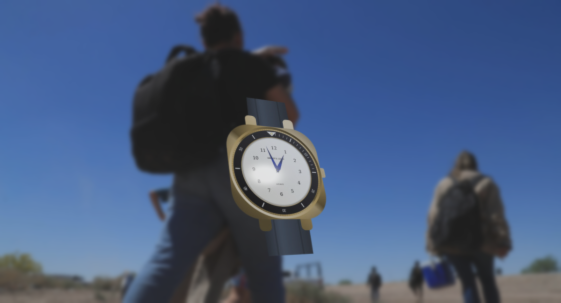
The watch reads {"hour": 12, "minute": 57}
